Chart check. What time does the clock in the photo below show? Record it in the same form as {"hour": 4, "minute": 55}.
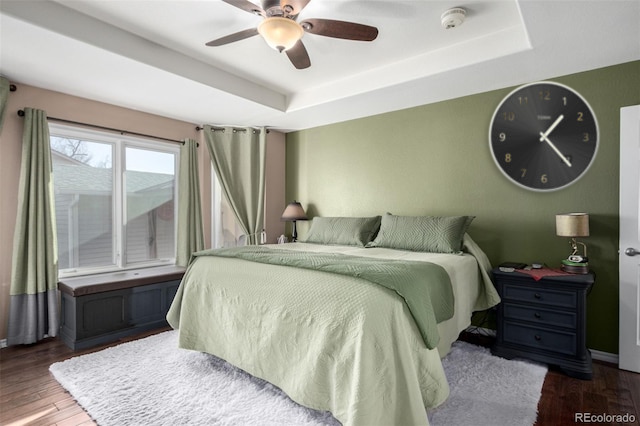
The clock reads {"hour": 1, "minute": 23}
